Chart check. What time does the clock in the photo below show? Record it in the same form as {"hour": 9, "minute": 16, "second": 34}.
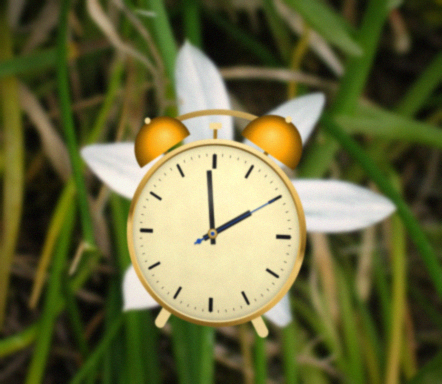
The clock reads {"hour": 1, "minute": 59, "second": 10}
